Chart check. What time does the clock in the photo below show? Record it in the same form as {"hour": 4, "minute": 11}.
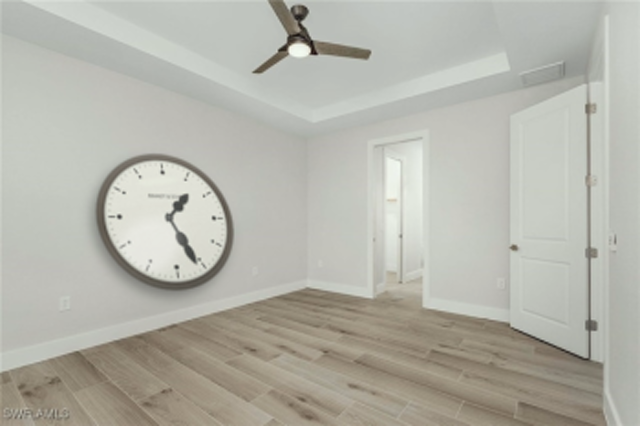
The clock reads {"hour": 1, "minute": 26}
